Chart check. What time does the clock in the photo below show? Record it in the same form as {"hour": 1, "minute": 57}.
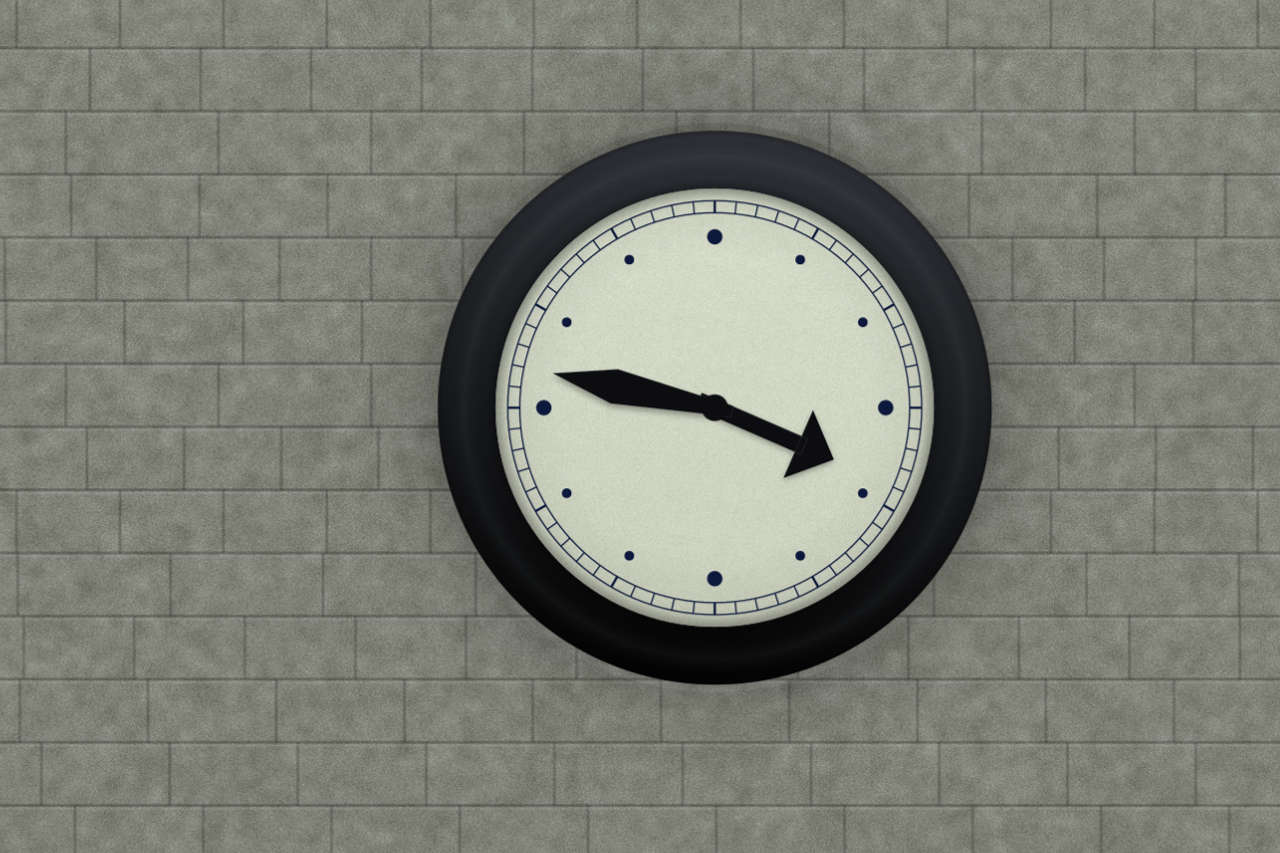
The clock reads {"hour": 3, "minute": 47}
